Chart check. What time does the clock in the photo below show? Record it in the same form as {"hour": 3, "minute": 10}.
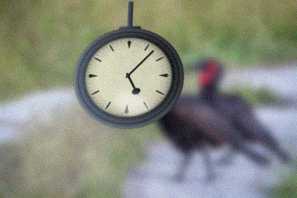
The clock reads {"hour": 5, "minute": 7}
